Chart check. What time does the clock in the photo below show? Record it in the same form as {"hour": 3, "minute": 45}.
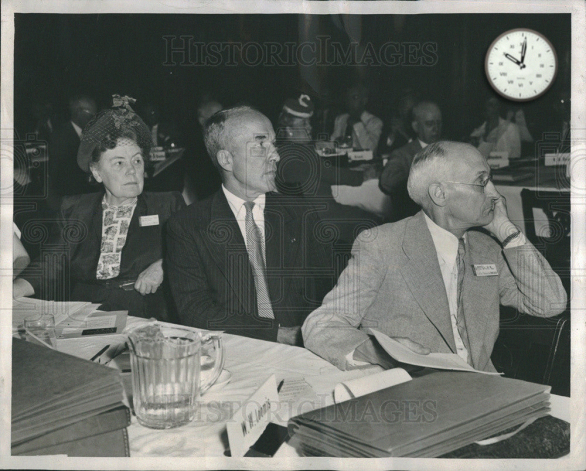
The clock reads {"hour": 10, "minute": 1}
